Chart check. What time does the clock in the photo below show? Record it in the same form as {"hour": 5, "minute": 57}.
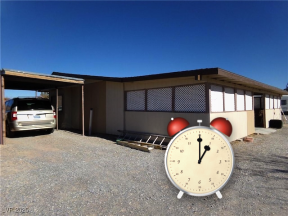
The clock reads {"hour": 1, "minute": 0}
